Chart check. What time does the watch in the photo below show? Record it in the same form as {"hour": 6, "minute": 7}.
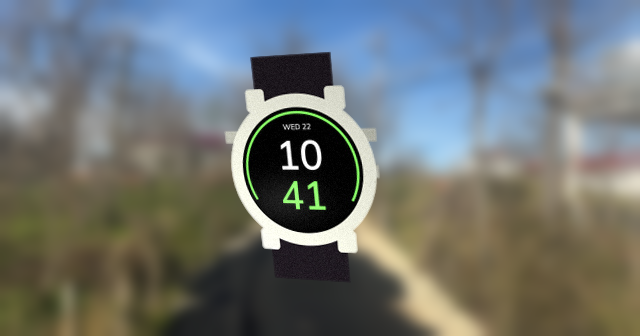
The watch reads {"hour": 10, "minute": 41}
